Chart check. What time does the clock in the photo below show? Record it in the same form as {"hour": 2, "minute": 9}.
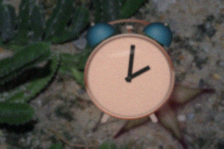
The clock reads {"hour": 2, "minute": 1}
